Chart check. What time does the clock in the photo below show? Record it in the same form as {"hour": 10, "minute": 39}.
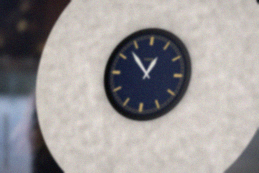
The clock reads {"hour": 12, "minute": 53}
